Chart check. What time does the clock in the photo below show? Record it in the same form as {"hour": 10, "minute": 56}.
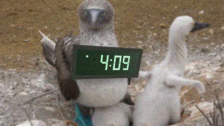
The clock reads {"hour": 4, "minute": 9}
